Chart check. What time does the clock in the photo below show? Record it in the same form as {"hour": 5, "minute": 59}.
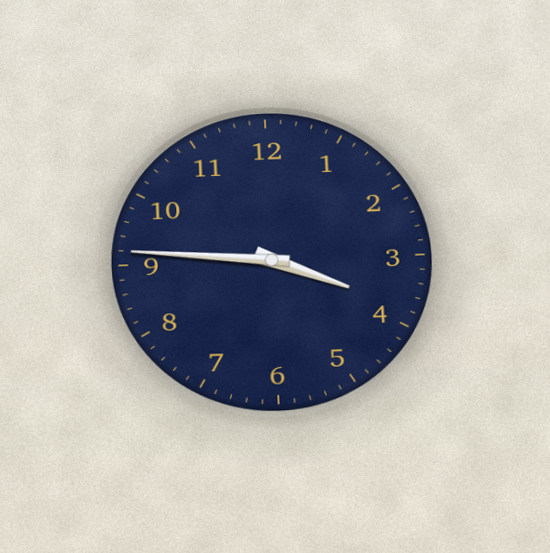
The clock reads {"hour": 3, "minute": 46}
